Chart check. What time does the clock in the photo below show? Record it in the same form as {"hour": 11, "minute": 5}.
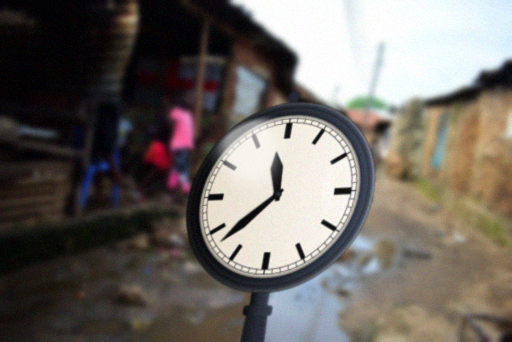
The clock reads {"hour": 11, "minute": 38}
